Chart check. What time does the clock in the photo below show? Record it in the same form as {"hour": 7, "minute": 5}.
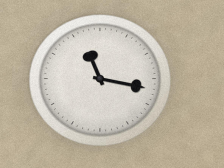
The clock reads {"hour": 11, "minute": 17}
